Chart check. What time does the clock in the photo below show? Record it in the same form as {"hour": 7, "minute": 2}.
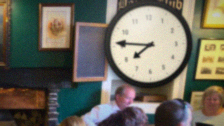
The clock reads {"hour": 7, "minute": 46}
